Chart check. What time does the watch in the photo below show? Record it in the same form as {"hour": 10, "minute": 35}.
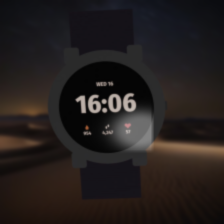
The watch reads {"hour": 16, "minute": 6}
